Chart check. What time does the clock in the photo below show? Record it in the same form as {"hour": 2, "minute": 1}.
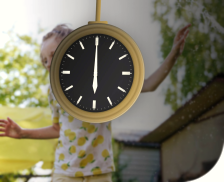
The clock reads {"hour": 6, "minute": 0}
